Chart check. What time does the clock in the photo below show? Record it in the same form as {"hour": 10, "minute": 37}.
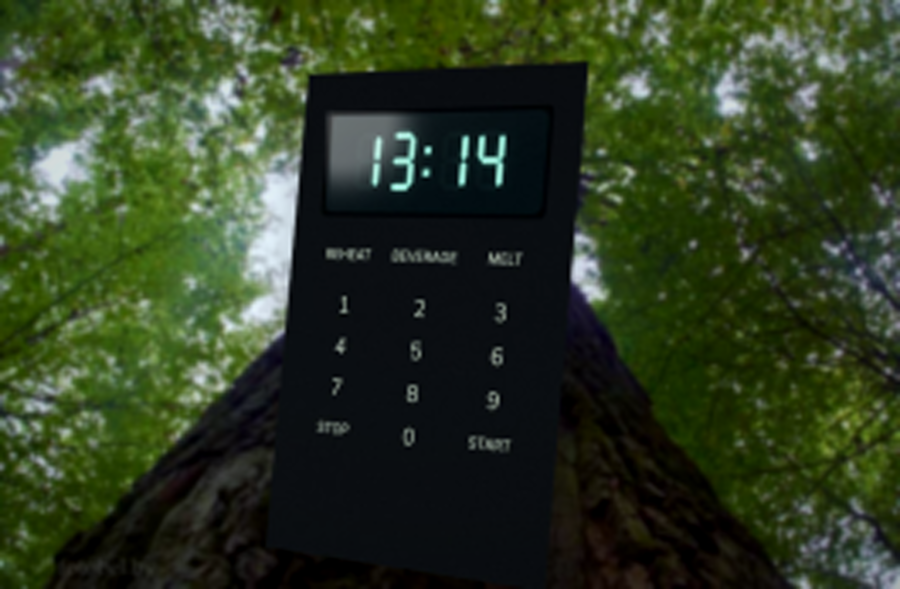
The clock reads {"hour": 13, "minute": 14}
